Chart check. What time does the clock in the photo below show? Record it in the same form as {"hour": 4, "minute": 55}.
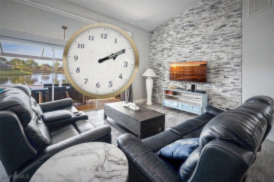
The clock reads {"hour": 2, "minute": 10}
